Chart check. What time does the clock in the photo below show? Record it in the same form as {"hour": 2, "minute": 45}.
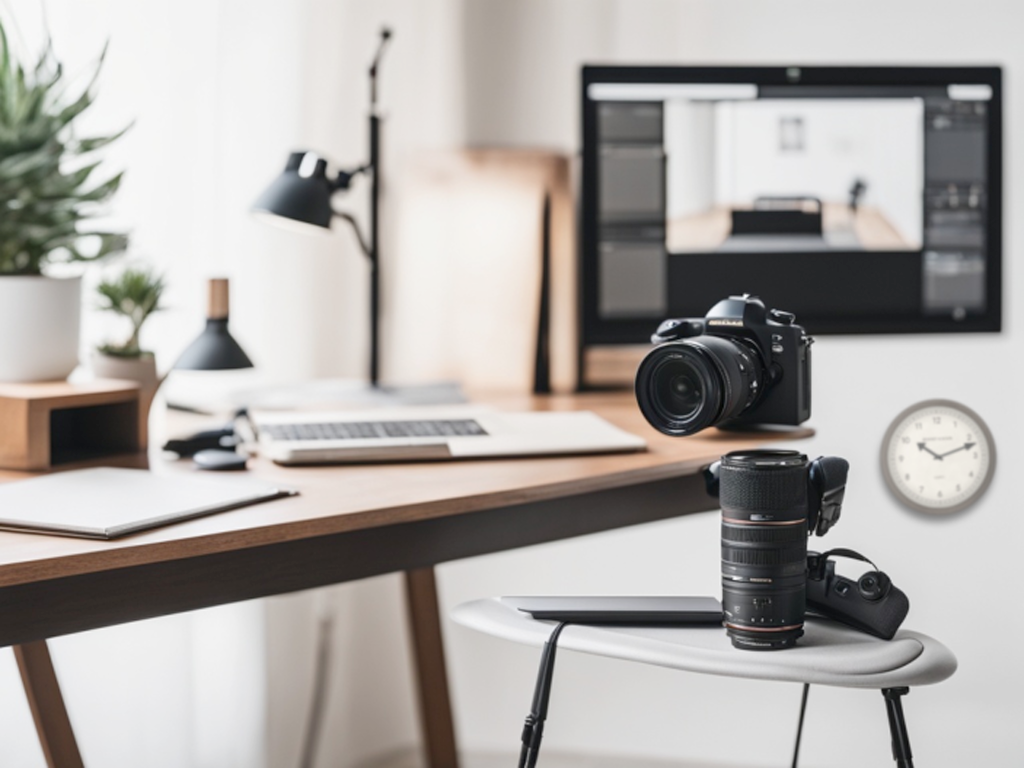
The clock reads {"hour": 10, "minute": 12}
